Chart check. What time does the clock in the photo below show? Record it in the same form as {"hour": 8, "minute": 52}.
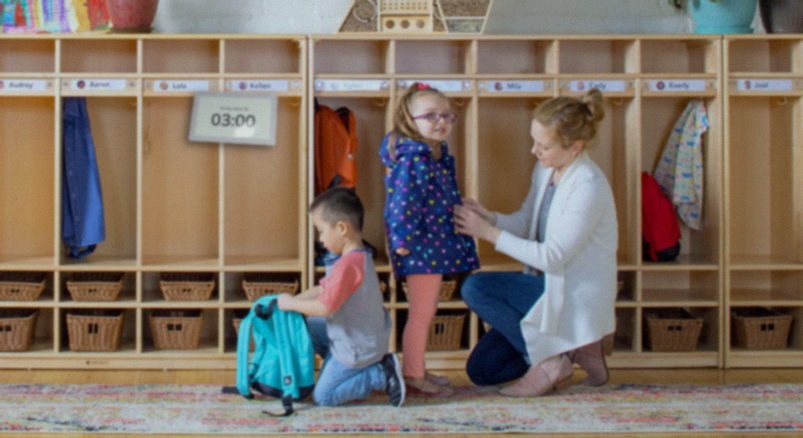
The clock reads {"hour": 3, "minute": 0}
